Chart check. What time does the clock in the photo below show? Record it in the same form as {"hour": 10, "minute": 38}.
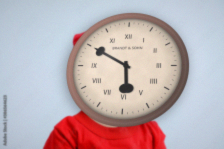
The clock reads {"hour": 5, "minute": 50}
